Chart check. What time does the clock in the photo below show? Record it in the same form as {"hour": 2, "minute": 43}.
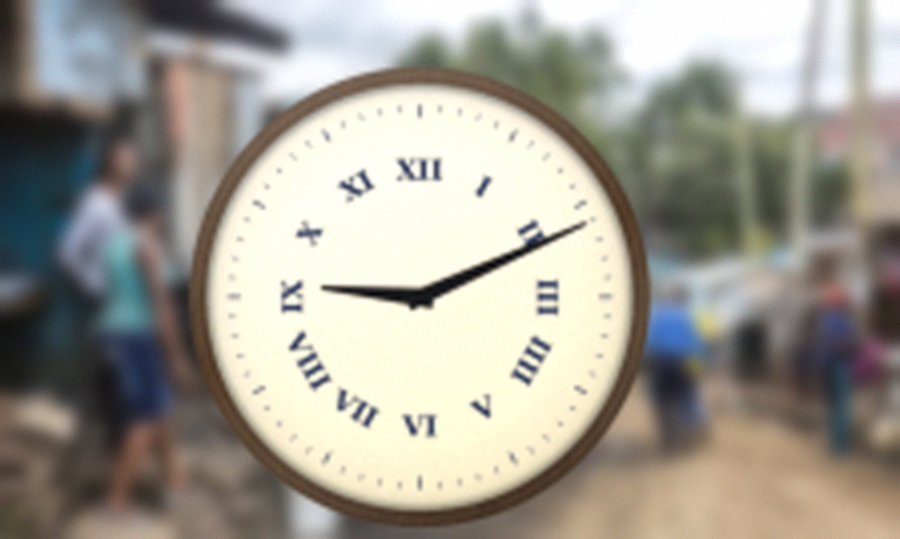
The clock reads {"hour": 9, "minute": 11}
